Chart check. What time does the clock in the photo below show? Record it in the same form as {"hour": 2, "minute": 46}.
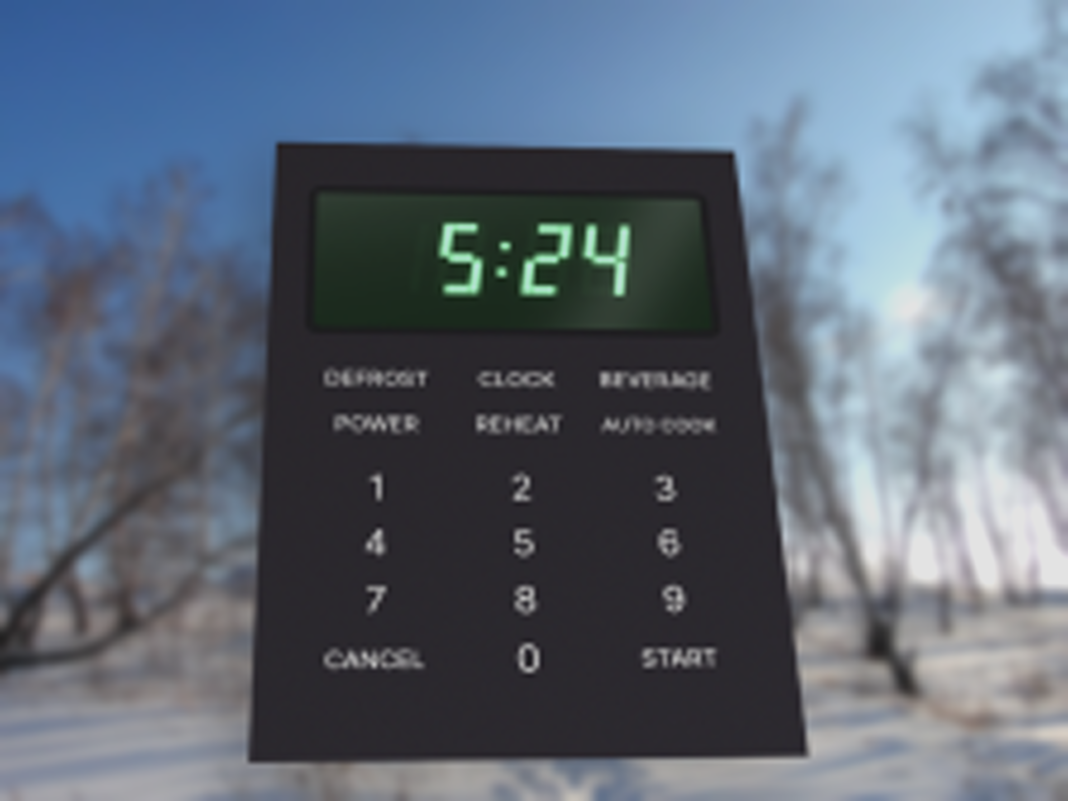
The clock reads {"hour": 5, "minute": 24}
